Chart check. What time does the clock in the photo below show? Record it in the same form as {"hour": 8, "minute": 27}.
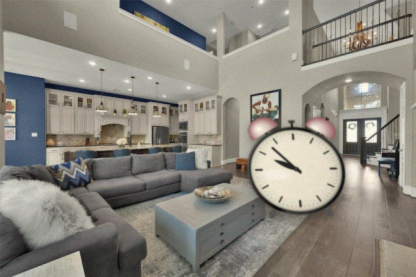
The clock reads {"hour": 9, "minute": 53}
